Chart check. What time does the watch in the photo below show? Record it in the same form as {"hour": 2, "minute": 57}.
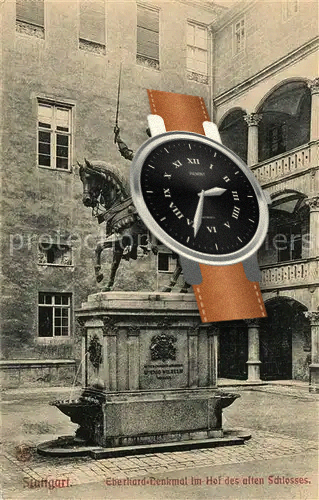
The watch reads {"hour": 2, "minute": 34}
